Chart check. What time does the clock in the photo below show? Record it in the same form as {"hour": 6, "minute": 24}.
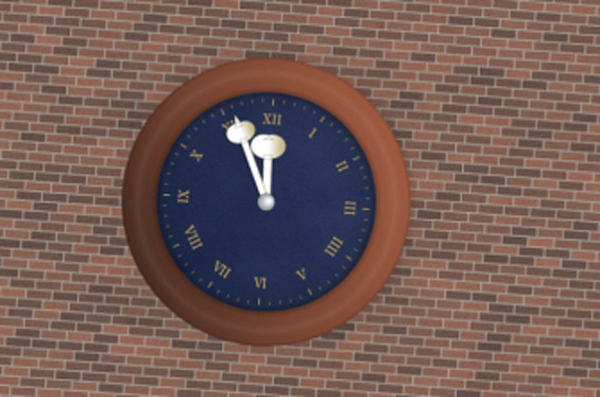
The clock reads {"hour": 11, "minute": 56}
